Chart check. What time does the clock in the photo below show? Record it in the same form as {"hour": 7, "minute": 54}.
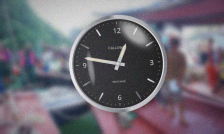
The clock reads {"hour": 12, "minute": 47}
